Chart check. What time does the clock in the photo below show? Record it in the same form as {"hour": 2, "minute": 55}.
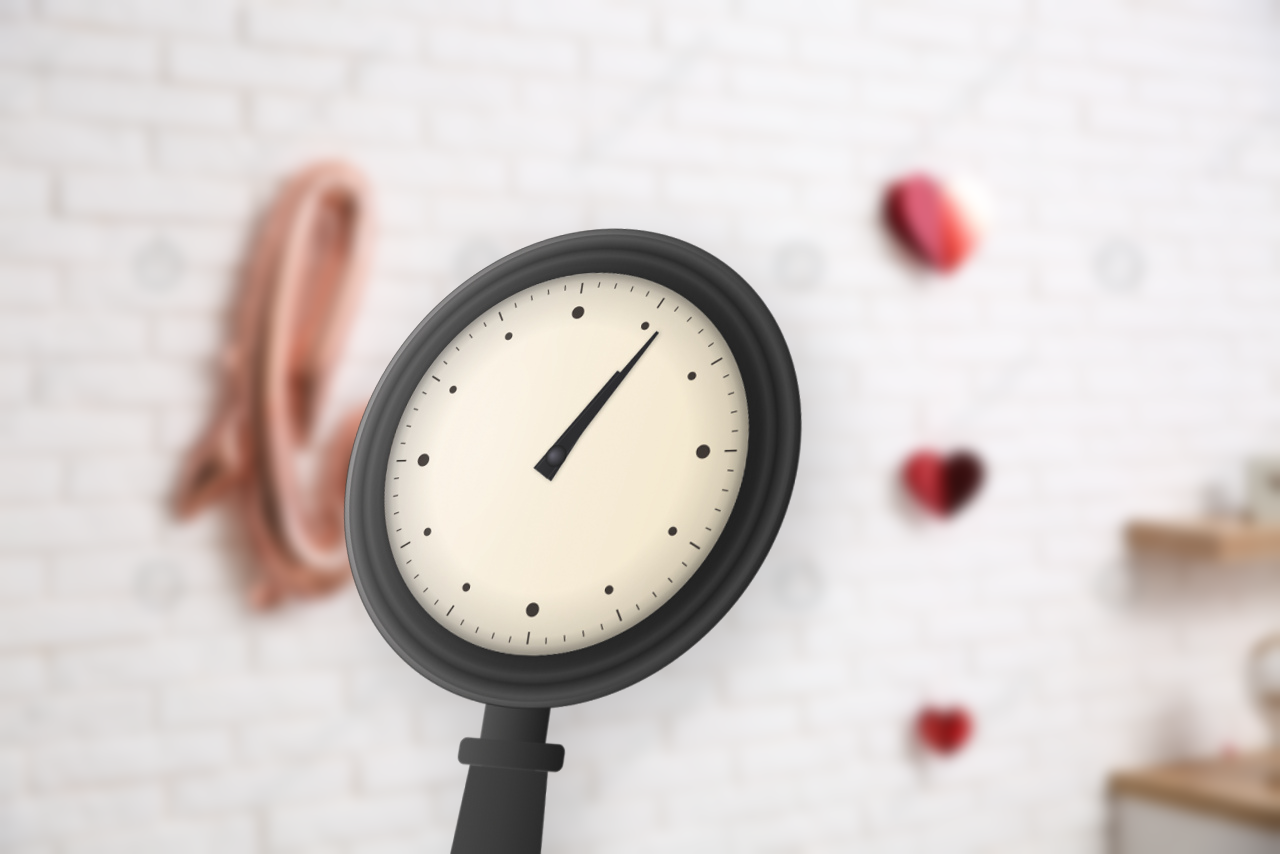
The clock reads {"hour": 1, "minute": 6}
